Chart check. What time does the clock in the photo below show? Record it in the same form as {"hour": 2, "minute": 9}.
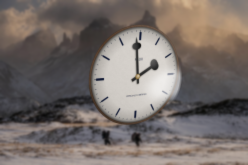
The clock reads {"hour": 1, "minute": 59}
